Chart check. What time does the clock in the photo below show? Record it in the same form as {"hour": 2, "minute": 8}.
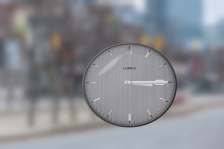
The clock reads {"hour": 3, "minute": 15}
